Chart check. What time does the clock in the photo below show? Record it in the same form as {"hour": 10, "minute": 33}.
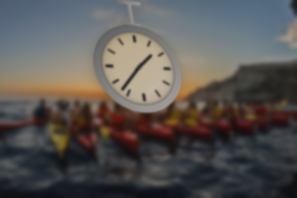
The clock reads {"hour": 1, "minute": 37}
